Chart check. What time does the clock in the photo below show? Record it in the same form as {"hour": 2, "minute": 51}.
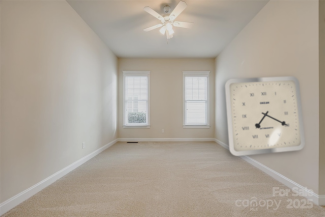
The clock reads {"hour": 7, "minute": 20}
